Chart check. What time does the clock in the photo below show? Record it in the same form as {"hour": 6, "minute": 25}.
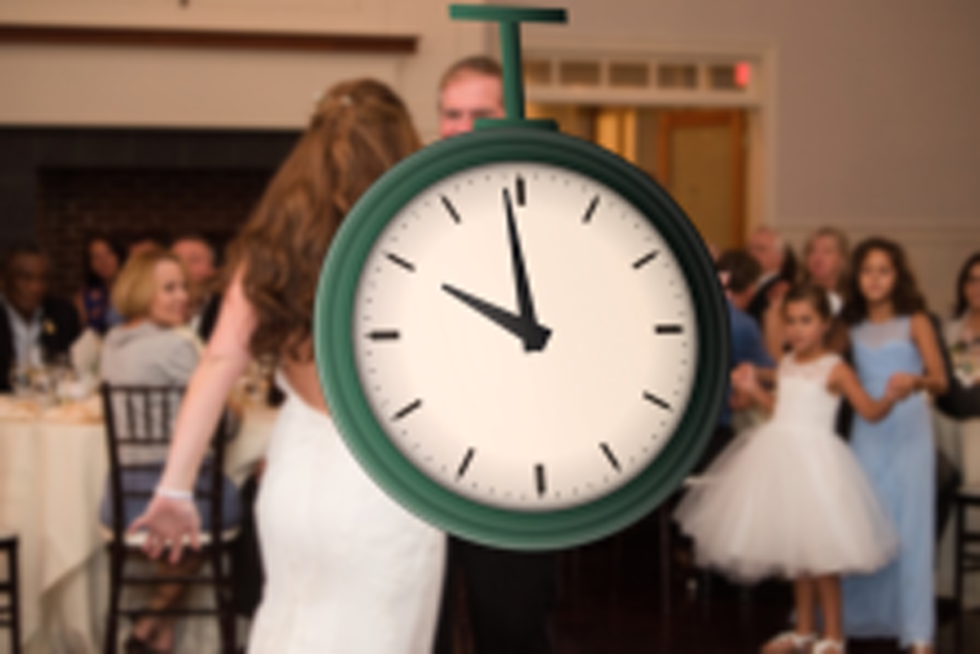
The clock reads {"hour": 9, "minute": 59}
